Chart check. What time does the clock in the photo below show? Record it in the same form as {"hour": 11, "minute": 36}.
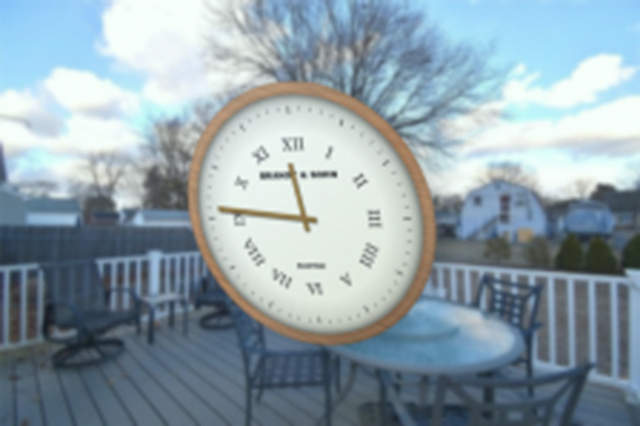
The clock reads {"hour": 11, "minute": 46}
